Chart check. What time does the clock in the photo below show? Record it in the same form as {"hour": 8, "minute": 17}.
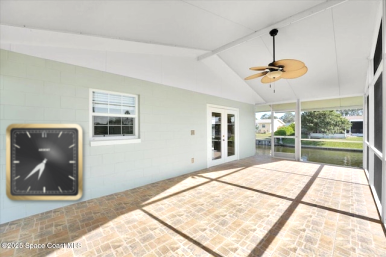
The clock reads {"hour": 6, "minute": 38}
